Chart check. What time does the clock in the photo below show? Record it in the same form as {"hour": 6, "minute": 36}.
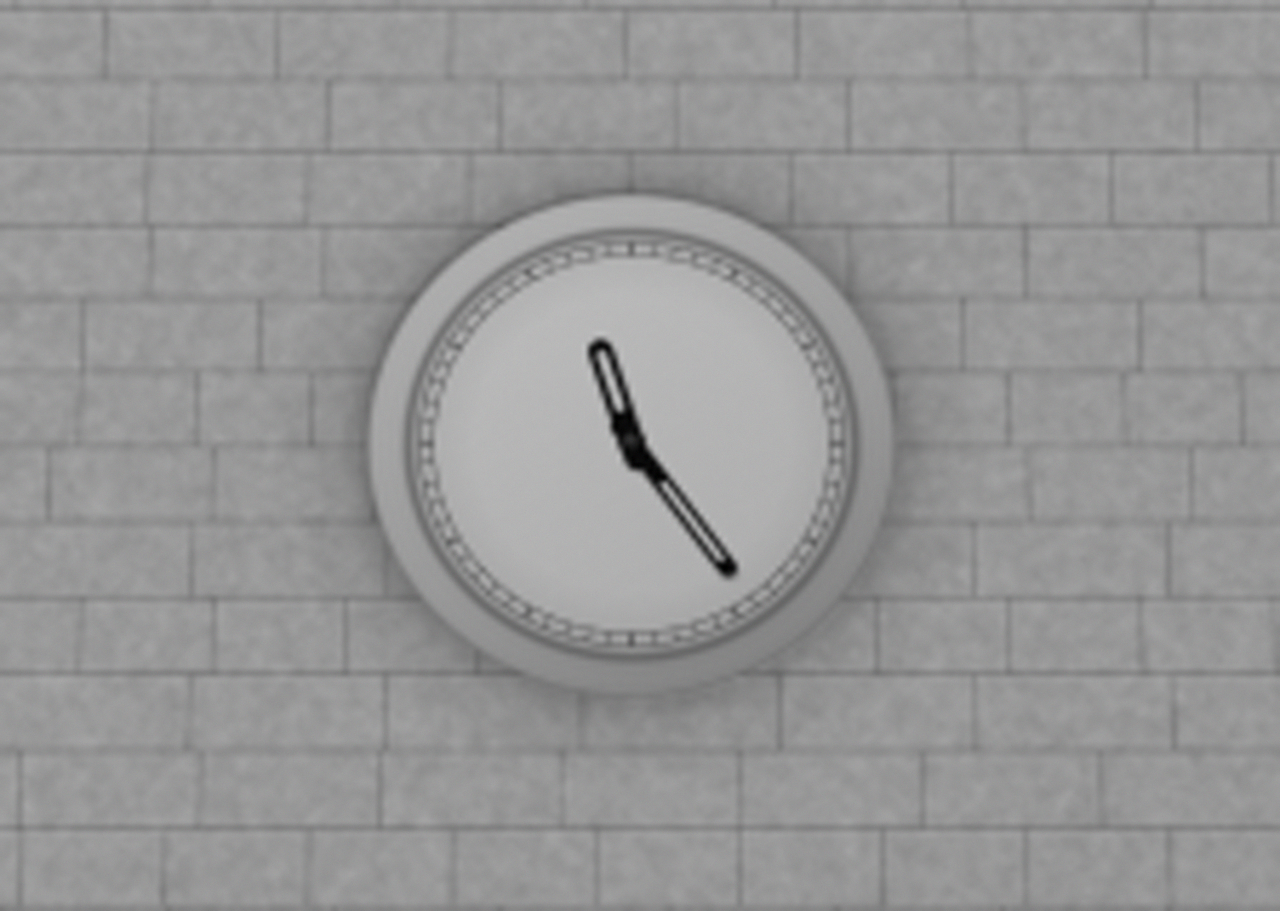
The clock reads {"hour": 11, "minute": 24}
